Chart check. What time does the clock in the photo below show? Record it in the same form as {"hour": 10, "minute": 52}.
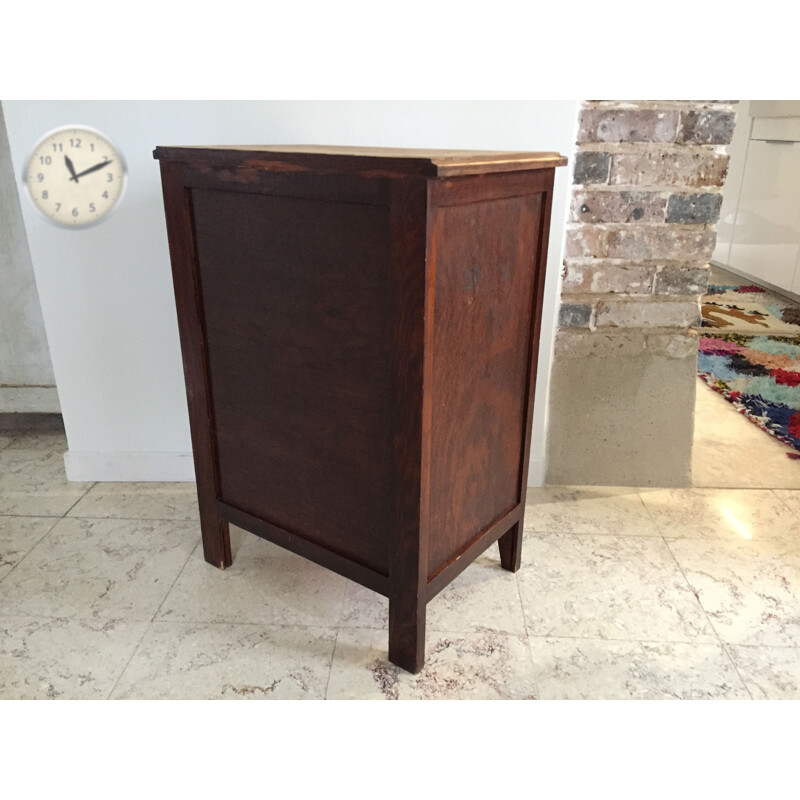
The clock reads {"hour": 11, "minute": 11}
